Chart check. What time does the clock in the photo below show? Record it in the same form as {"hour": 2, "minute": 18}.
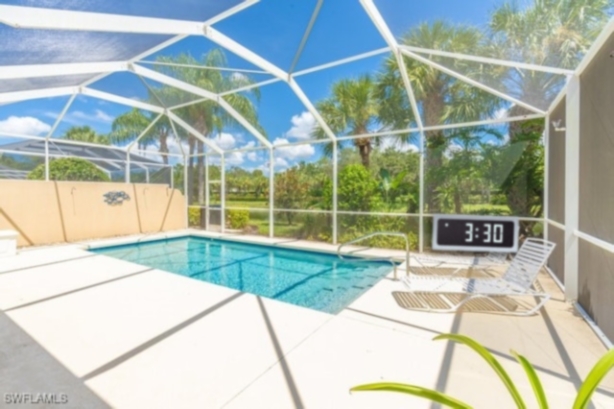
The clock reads {"hour": 3, "minute": 30}
